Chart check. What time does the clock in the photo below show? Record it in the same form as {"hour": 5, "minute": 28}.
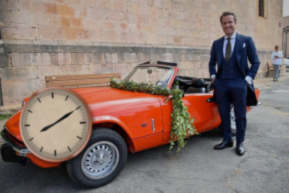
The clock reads {"hour": 8, "minute": 10}
